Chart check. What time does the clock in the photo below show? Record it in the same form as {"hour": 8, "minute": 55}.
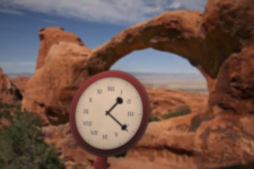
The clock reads {"hour": 1, "minute": 21}
